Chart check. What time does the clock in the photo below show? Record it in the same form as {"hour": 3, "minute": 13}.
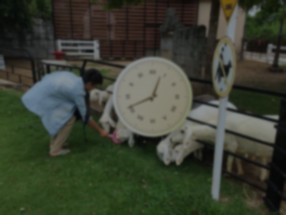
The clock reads {"hour": 12, "minute": 41}
